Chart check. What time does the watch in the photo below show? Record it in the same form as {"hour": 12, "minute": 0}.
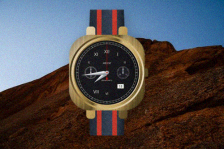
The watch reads {"hour": 7, "minute": 44}
